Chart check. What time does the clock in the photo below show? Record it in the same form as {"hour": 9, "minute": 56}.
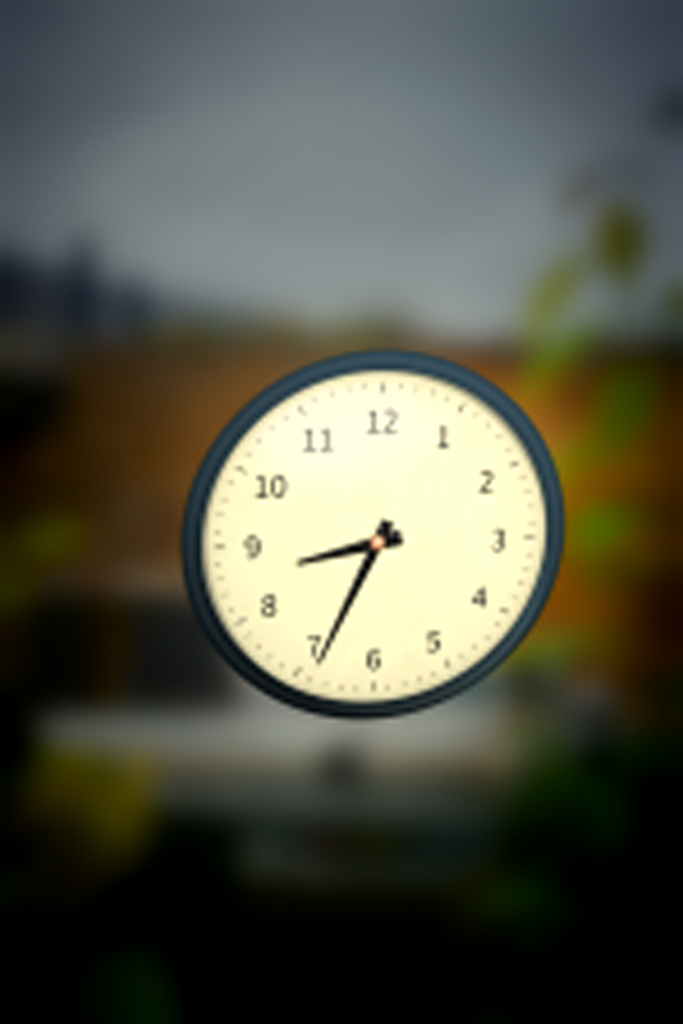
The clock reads {"hour": 8, "minute": 34}
